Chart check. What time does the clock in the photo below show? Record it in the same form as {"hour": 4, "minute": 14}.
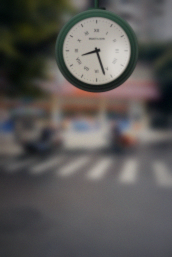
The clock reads {"hour": 8, "minute": 27}
